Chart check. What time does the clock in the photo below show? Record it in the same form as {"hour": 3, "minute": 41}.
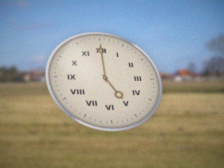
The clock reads {"hour": 5, "minute": 0}
